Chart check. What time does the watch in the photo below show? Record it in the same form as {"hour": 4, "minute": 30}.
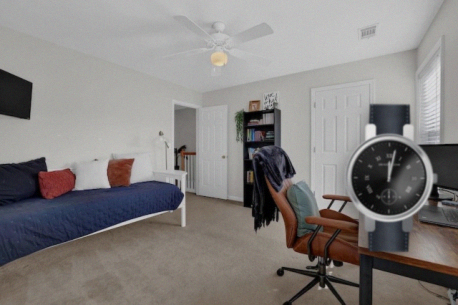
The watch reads {"hour": 12, "minute": 2}
